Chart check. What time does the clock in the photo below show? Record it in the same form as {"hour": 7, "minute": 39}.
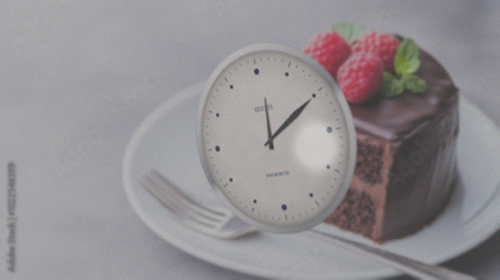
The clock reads {"hour": 12, "minute": 10}
